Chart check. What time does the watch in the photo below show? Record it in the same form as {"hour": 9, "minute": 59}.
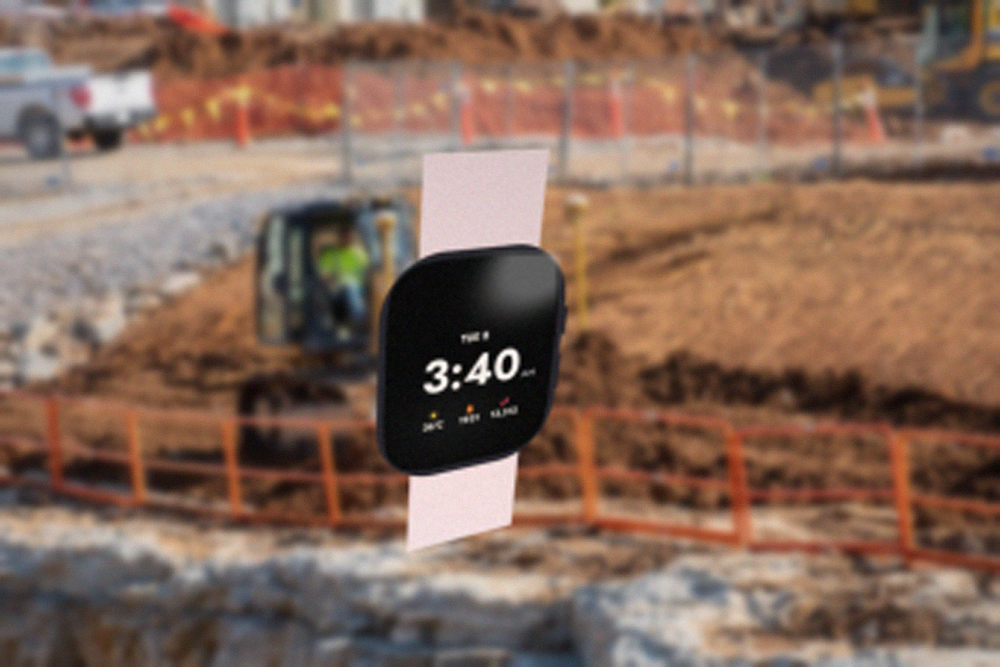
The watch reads {"hour": 3, "minute": 40}
